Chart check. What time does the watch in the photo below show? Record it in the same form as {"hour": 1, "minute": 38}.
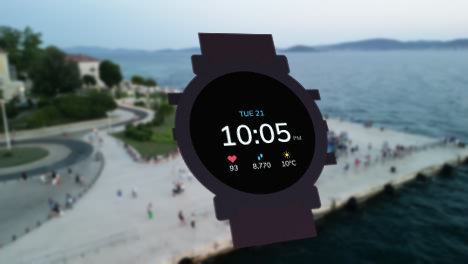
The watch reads {"hour": 10, "minute": 5}
